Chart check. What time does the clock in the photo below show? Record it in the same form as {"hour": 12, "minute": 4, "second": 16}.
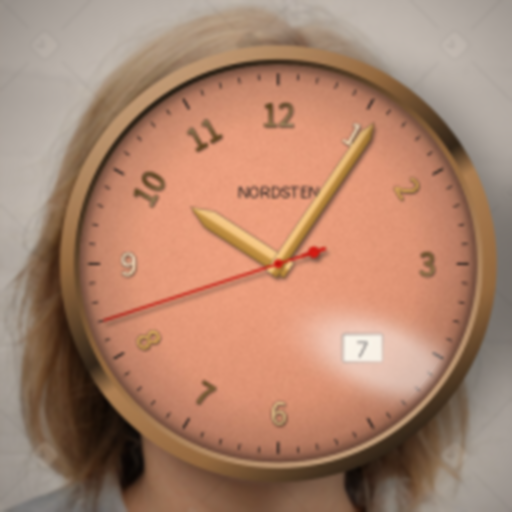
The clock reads {"hour": 10, "minute": 5, "second": 42}
